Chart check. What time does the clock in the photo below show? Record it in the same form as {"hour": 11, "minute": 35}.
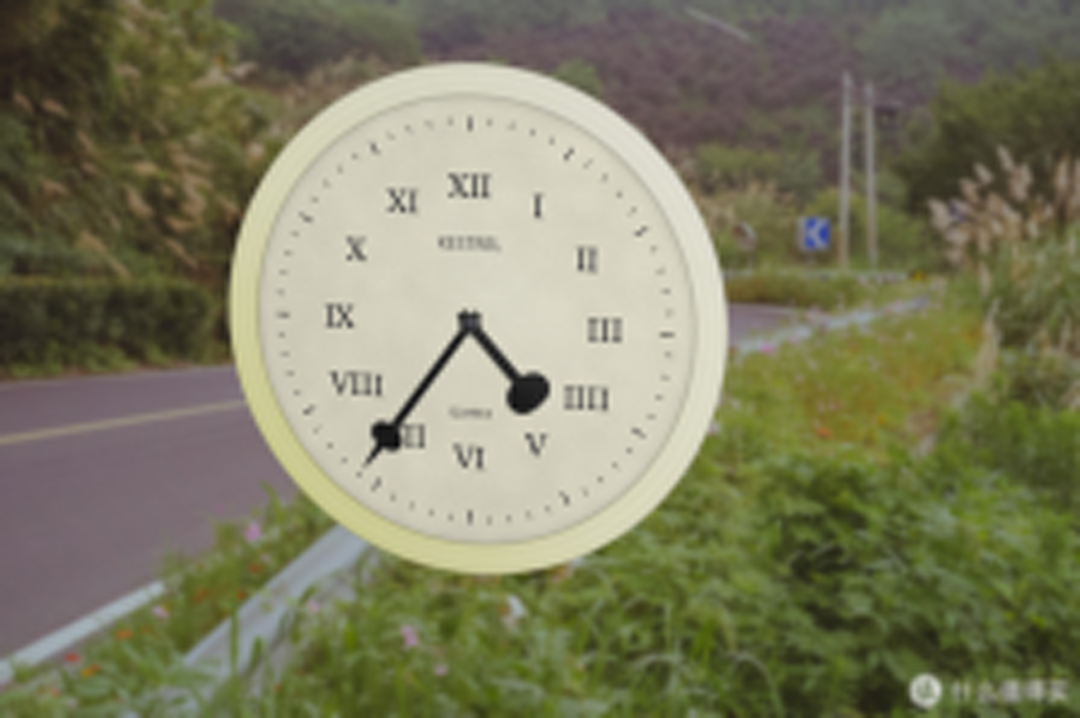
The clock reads {"hour": 4, "minute": 36}
